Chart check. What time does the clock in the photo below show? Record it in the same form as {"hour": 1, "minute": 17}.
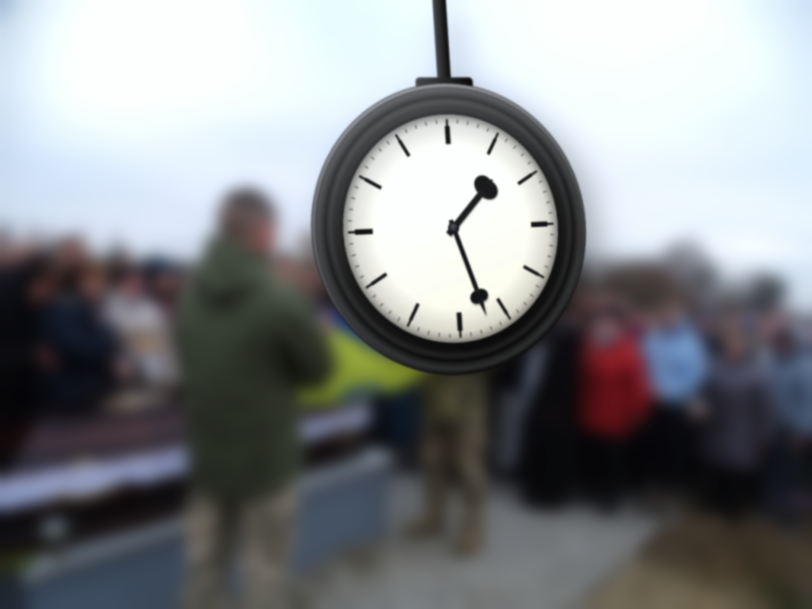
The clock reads {"hour": 1, "minute": 27}
